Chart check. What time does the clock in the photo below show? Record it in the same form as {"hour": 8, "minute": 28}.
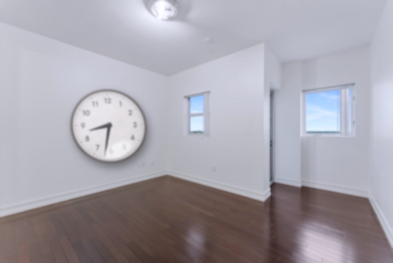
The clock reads {"hour": 8, "minute": 32}
